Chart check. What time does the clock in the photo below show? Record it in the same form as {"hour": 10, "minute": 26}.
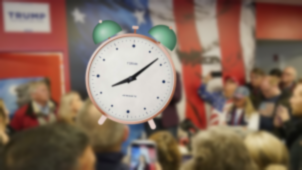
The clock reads {"hour": 8, "minute": 8}
